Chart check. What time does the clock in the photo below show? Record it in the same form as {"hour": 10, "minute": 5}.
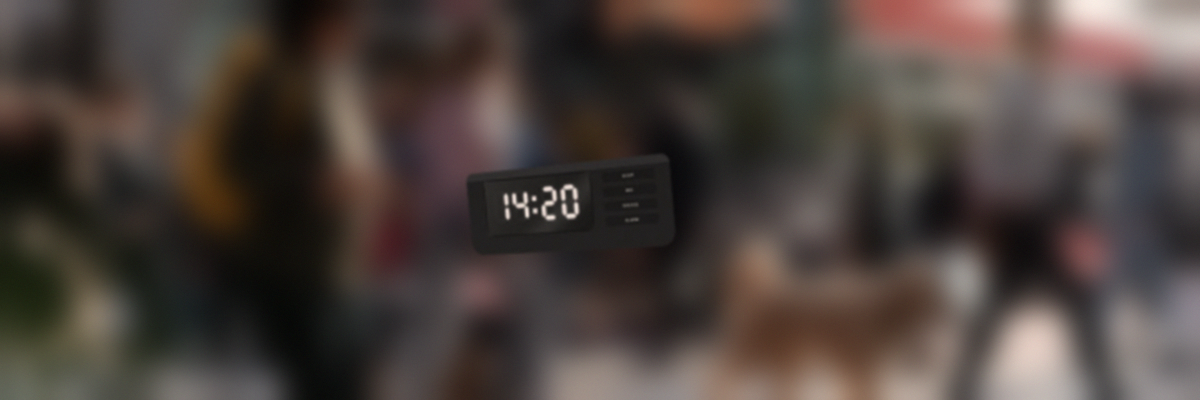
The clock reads {"hour": 14, "minute": 20}
